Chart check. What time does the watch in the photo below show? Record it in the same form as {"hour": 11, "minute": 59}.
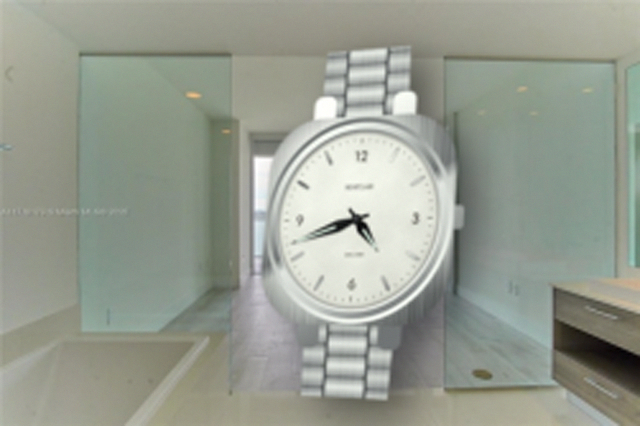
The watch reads {"hour": 4, "minute": 42}
